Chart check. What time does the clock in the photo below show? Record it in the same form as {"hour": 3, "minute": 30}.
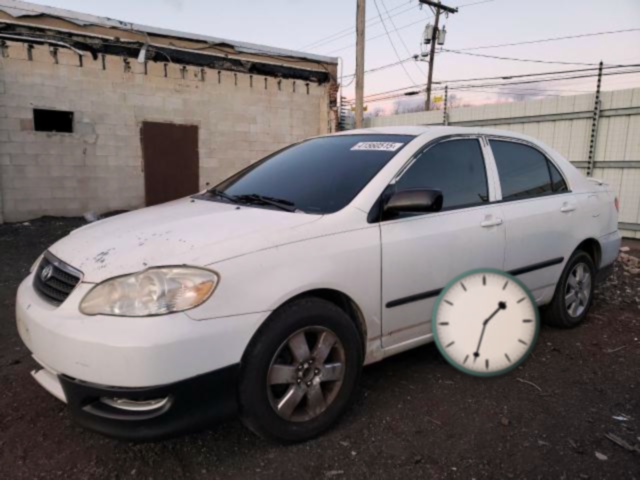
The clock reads {"hour": 1, "minute": 33}
